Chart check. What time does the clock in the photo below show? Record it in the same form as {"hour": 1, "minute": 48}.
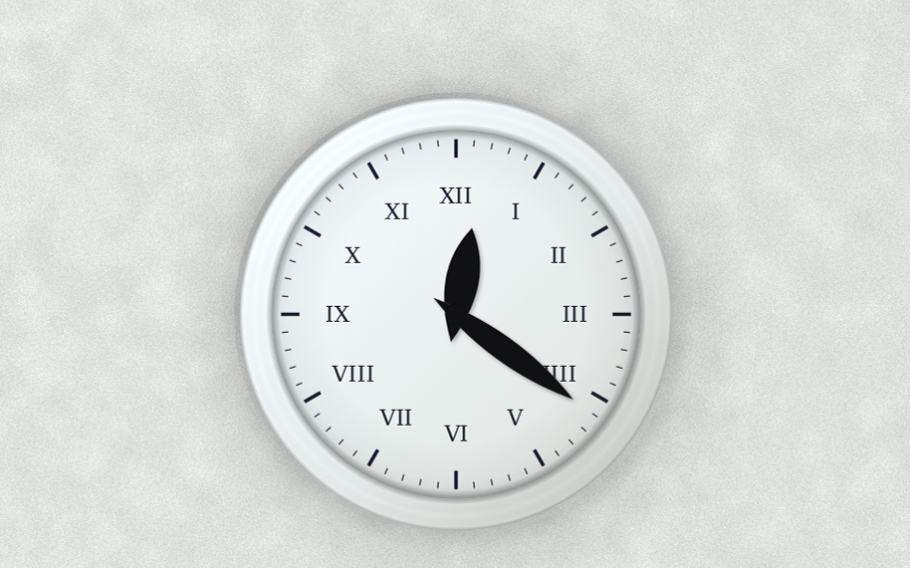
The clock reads {"hour": 12, "minute": 21}
